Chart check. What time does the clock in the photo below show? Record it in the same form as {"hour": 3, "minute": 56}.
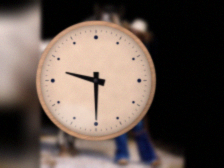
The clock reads {"hour": 9, "minute": 30}
